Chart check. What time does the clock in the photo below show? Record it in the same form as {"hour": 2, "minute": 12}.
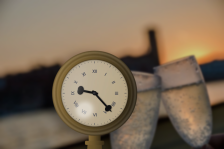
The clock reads {"hour": 9, "minute": 23}
